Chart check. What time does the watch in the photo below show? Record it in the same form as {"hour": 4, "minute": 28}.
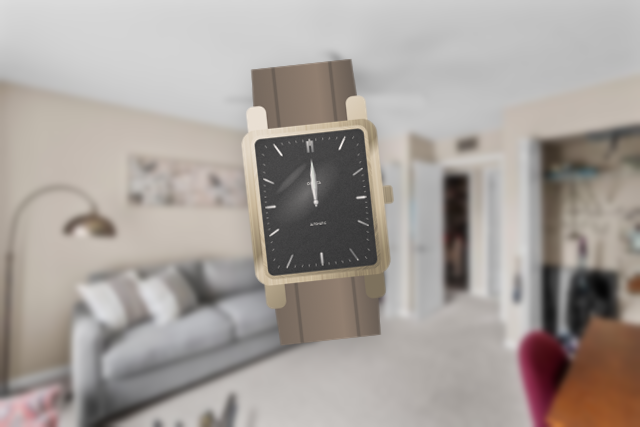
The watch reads {"hour": 12, "minute": 0}
